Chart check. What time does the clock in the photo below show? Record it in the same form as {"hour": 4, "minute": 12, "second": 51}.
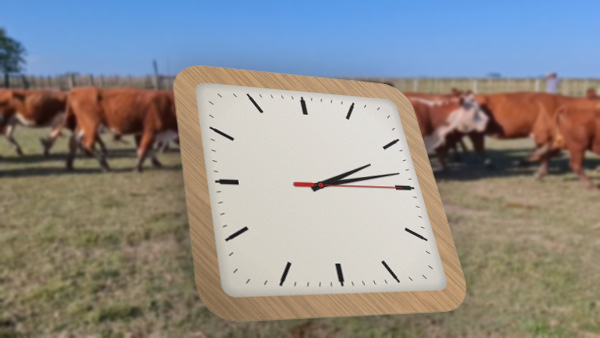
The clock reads {"hour": 2, "minute": 13, "second": 15}
